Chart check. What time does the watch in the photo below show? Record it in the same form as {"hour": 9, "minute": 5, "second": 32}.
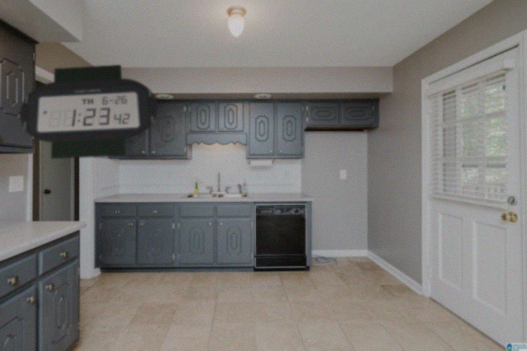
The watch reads {"hour": 1, "minute": 23, "second": 42}
